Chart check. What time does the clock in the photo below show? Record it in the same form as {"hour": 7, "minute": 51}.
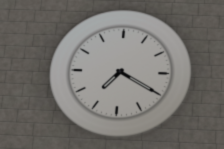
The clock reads {"hour": 7, "minute": 20}
